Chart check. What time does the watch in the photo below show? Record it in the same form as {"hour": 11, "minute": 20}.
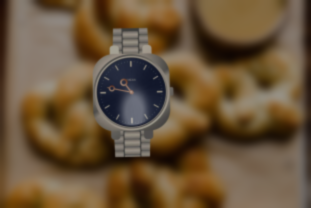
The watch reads {"hour": 10, "minute": 47}
